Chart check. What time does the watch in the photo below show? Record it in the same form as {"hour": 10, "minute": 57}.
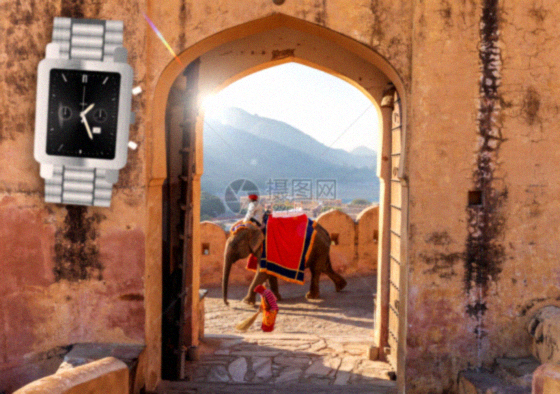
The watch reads {"hour": 1, "minute": 26}
